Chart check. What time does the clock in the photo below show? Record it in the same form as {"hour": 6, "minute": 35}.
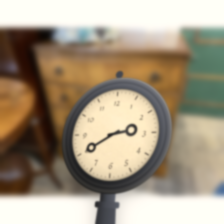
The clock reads {"hour": 2, "minute": 40}
